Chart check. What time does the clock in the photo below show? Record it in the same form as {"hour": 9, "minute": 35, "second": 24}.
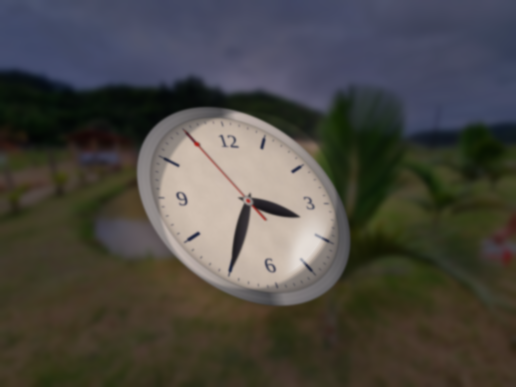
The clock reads {"hour": 3, "minute": 34, "second": 55}
